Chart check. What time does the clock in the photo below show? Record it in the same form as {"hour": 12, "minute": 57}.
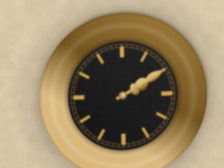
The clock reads {"hour": 2, "minute": 10}
